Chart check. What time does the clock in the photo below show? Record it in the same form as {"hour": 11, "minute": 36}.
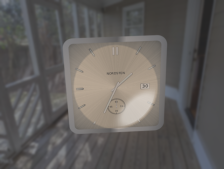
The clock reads {"hour": 1, "minute": 34}
